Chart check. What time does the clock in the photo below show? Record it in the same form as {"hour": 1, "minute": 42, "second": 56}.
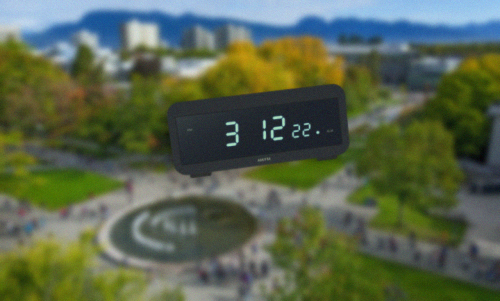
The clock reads {"hour": 3, "minute": 12, "second": 22}
